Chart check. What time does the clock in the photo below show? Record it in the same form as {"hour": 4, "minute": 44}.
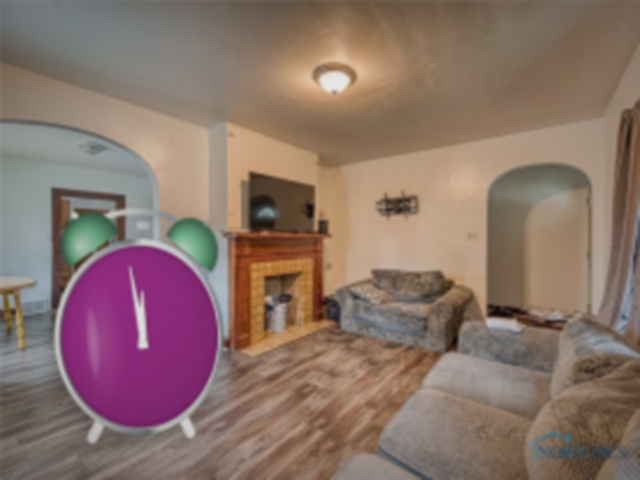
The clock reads {"hour": 11, "minute": 58}
